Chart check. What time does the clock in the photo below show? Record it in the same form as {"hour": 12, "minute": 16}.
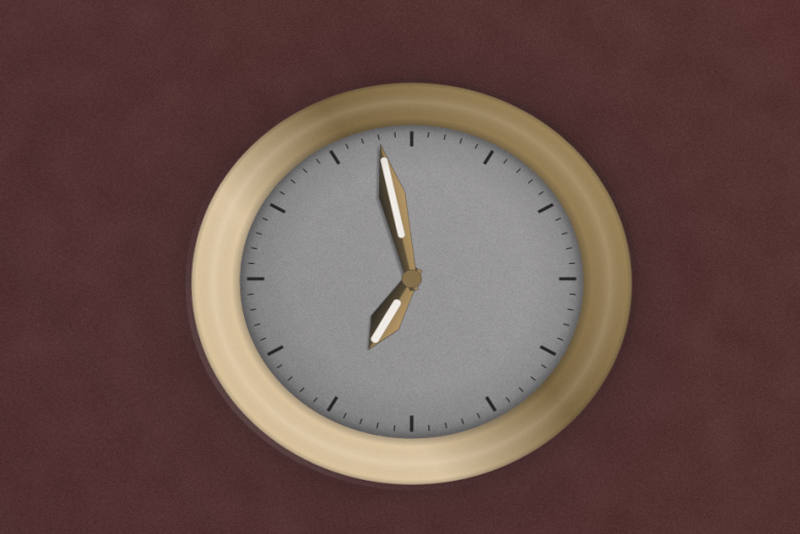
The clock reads {"hour": 6, "minute": 58}
